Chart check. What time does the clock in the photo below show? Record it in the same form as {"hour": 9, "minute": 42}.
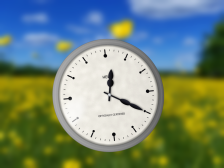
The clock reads {"hour": 12, "minute": 20}
